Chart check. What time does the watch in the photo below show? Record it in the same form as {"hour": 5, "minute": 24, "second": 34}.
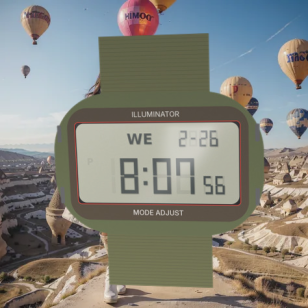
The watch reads {"hour": 8, "minute": 7, "second": 56}
